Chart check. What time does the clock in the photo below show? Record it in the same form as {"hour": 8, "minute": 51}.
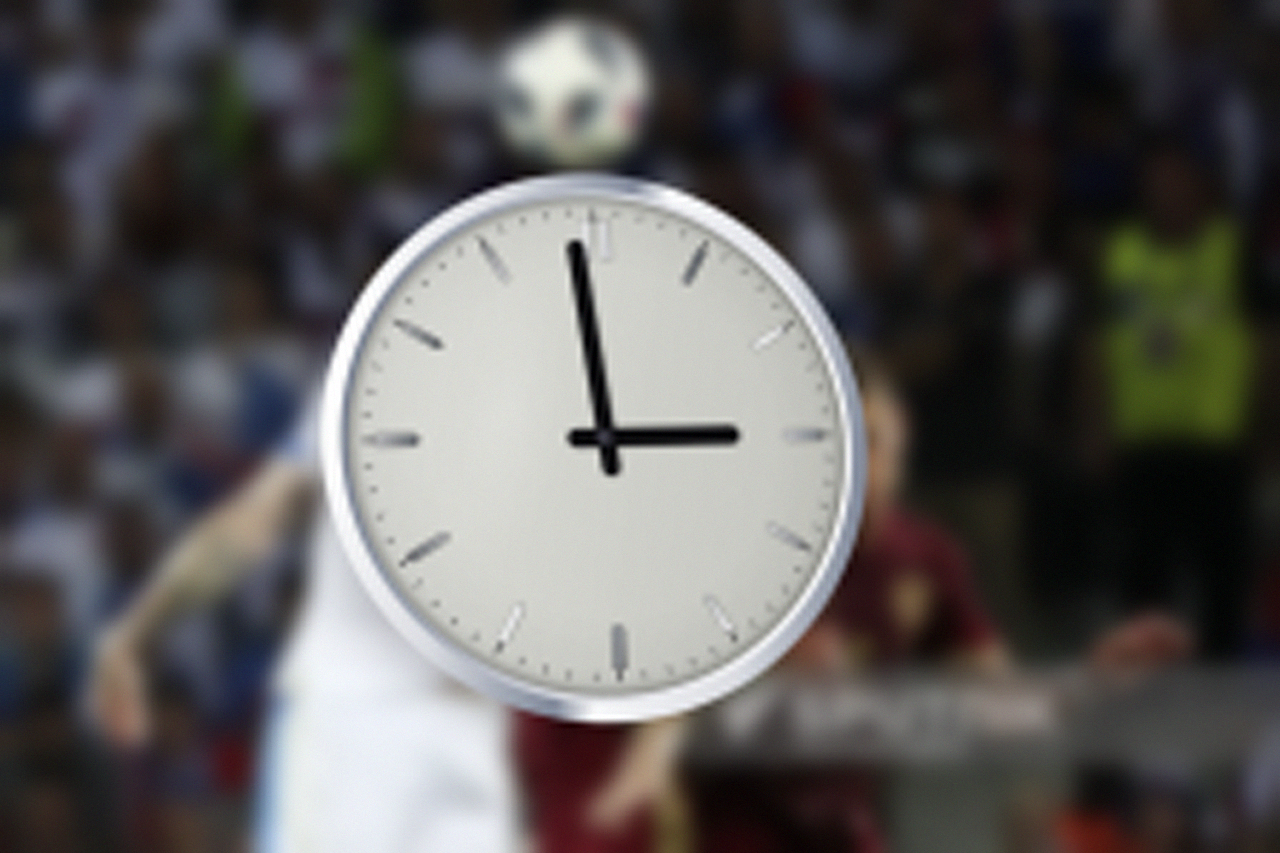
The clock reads {"hour": 2, "minute": 59}
